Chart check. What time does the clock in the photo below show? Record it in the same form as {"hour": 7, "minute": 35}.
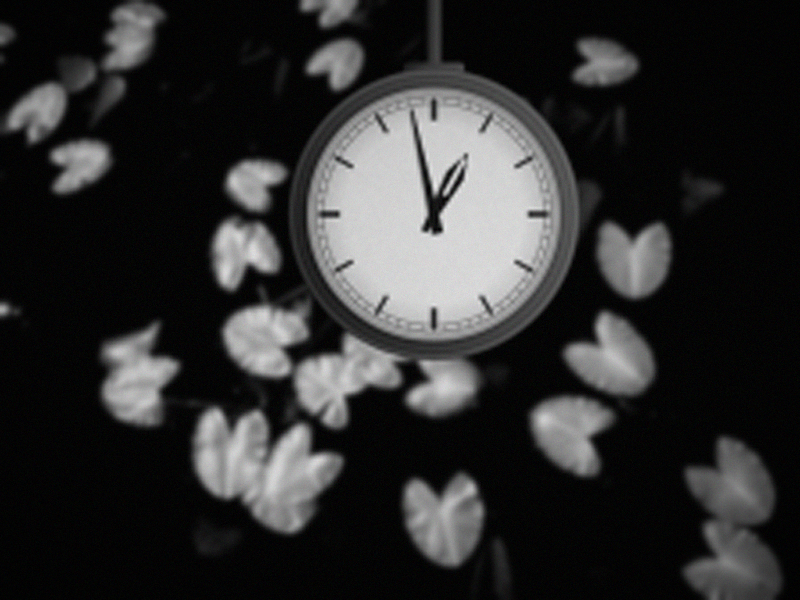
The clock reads {"hour": 12, "minute": 58}
